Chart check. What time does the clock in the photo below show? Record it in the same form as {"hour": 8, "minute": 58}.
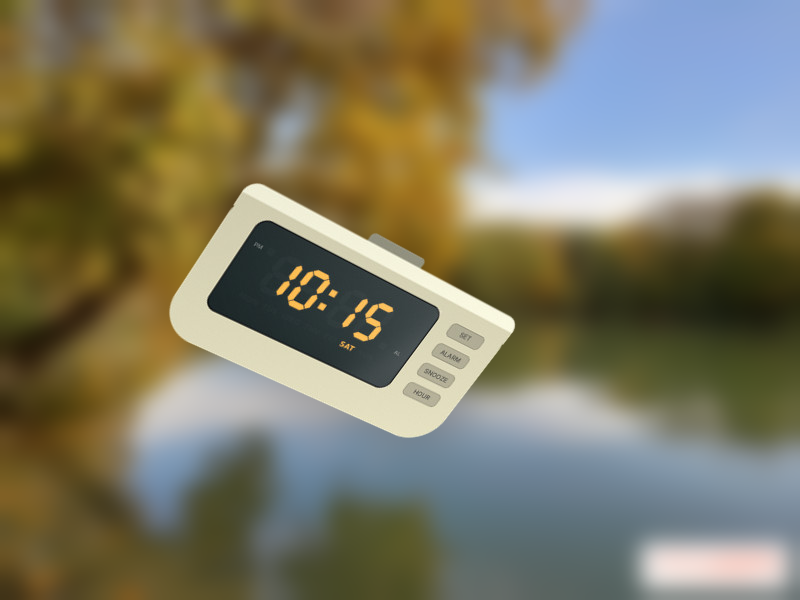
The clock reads {"hour": 10, "minute": 15}
